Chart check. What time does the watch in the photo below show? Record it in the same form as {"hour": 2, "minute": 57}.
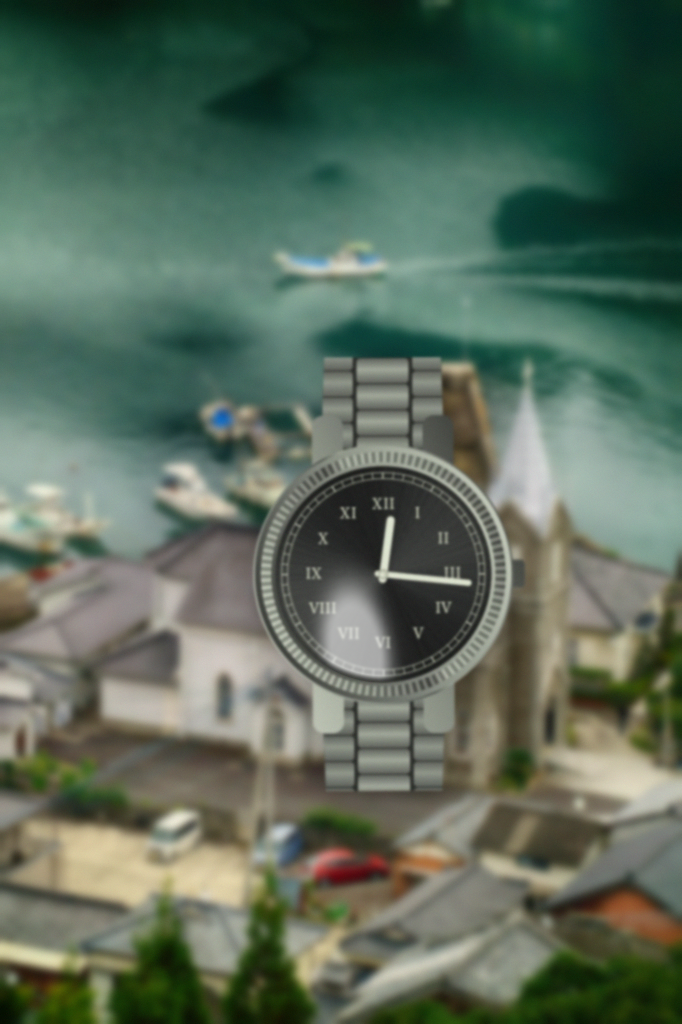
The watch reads {"hour": 12, "minute": 16}
